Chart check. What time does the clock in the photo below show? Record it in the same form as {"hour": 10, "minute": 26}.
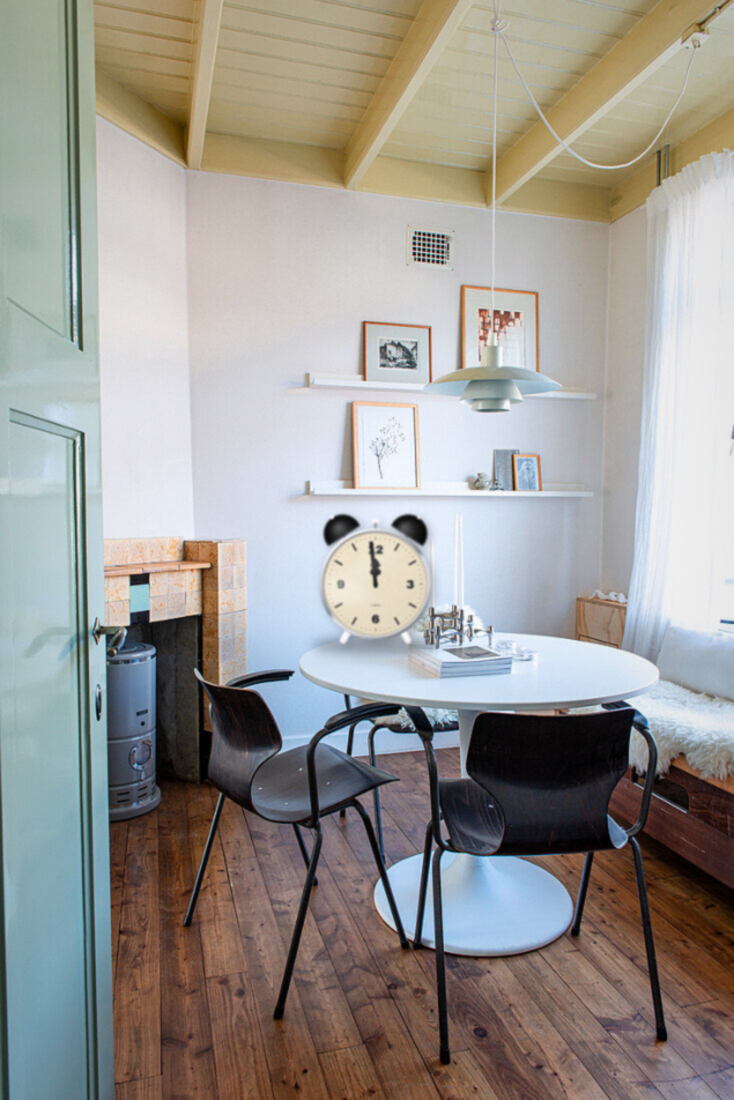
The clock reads {"hour": 11, "minute": 59}
